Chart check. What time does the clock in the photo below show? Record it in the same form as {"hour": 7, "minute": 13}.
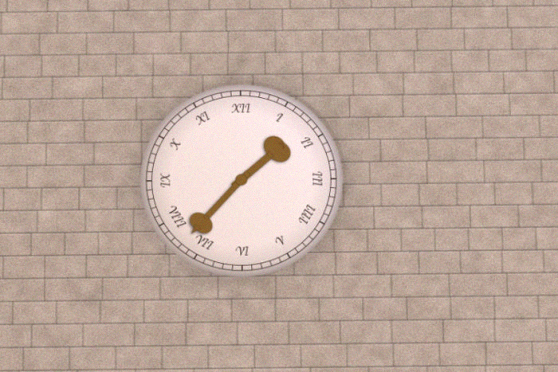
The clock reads {"hour": 1, "minute": 37}
